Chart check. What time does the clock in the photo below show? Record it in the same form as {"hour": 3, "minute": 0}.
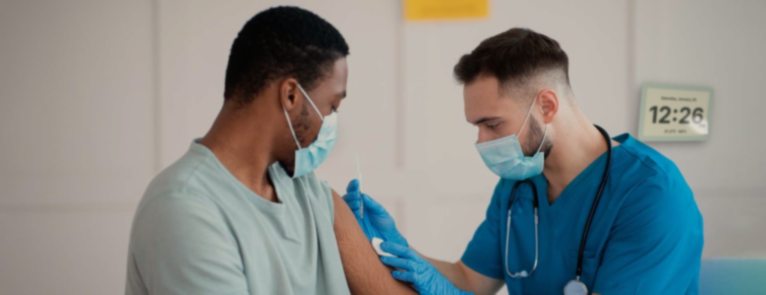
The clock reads {"hour": 12, "minute": 26}
